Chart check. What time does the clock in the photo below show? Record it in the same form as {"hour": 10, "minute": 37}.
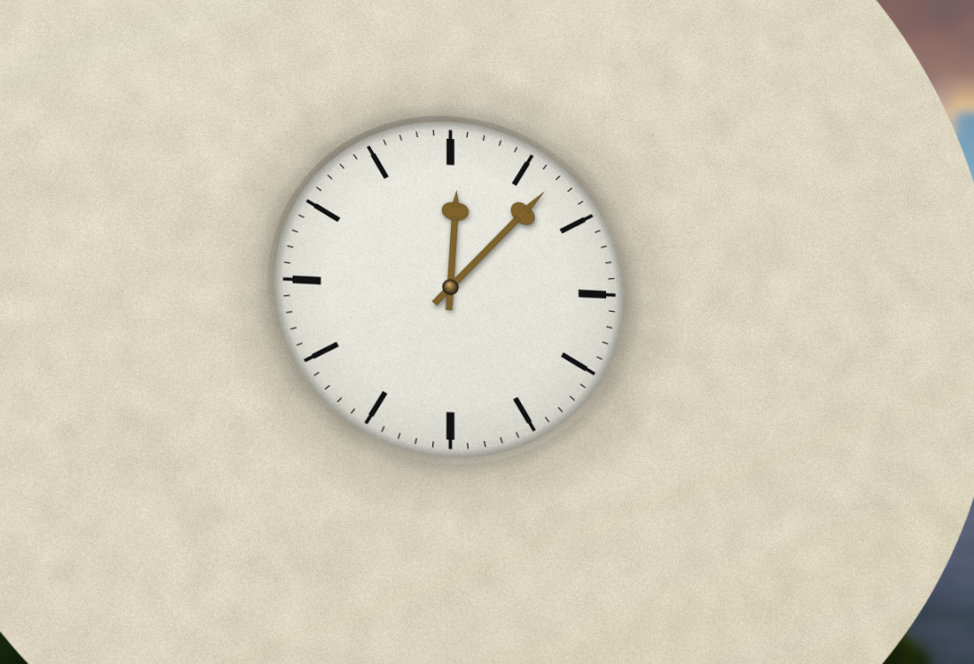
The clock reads {"hour": 12, "minute": 7}
